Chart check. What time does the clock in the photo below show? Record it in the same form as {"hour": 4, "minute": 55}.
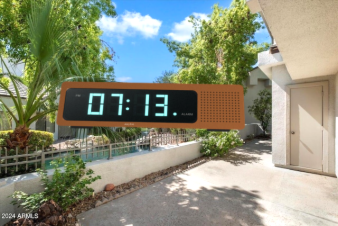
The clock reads {"hour": 7, "minute": 13}
